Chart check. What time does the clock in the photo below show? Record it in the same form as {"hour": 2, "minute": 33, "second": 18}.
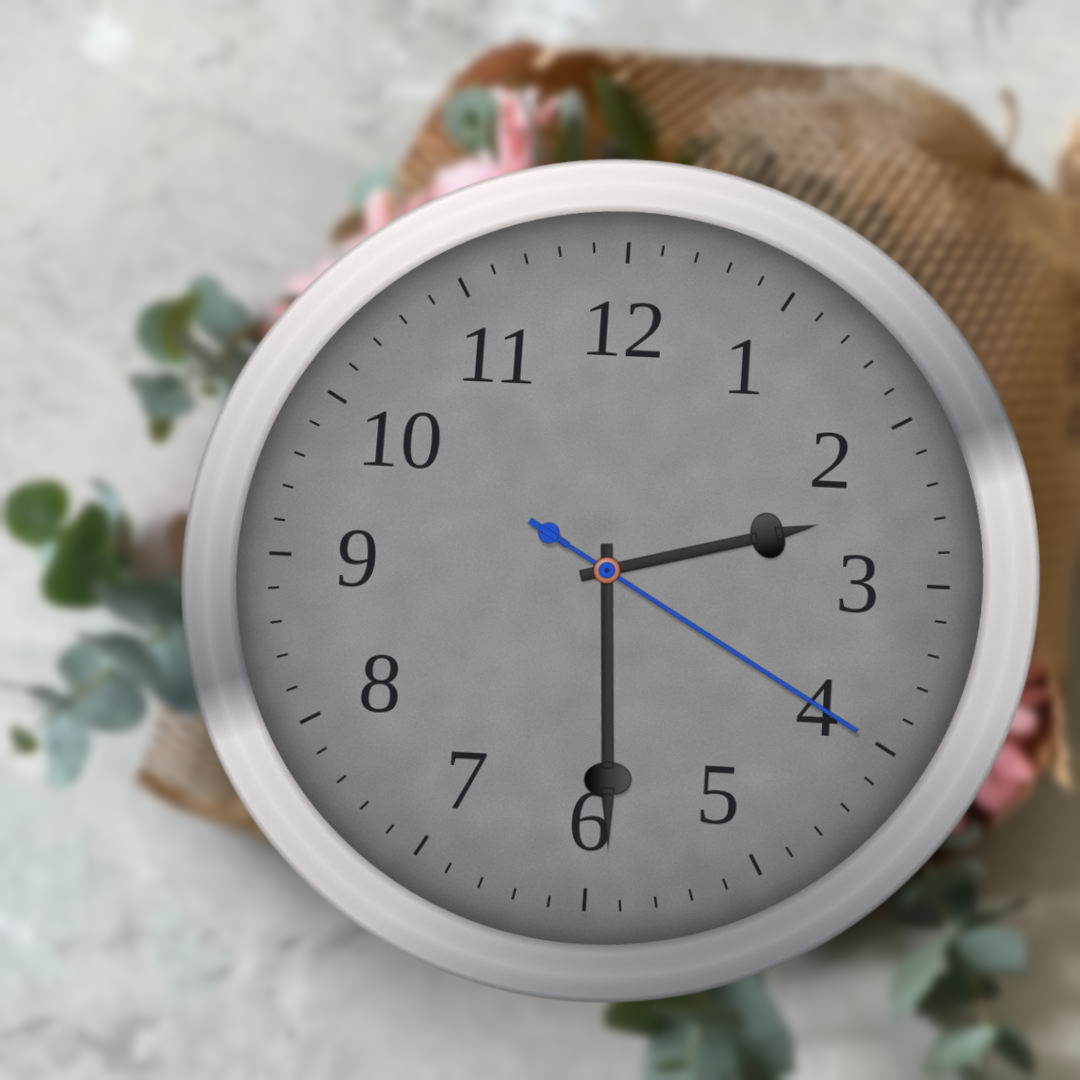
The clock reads {"hour": 2, "minute": 29, "second": 20}
